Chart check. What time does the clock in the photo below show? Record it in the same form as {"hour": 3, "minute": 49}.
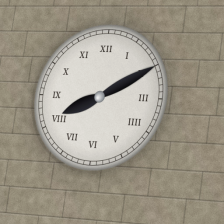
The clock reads {"hour": 8, "minute": 10}
